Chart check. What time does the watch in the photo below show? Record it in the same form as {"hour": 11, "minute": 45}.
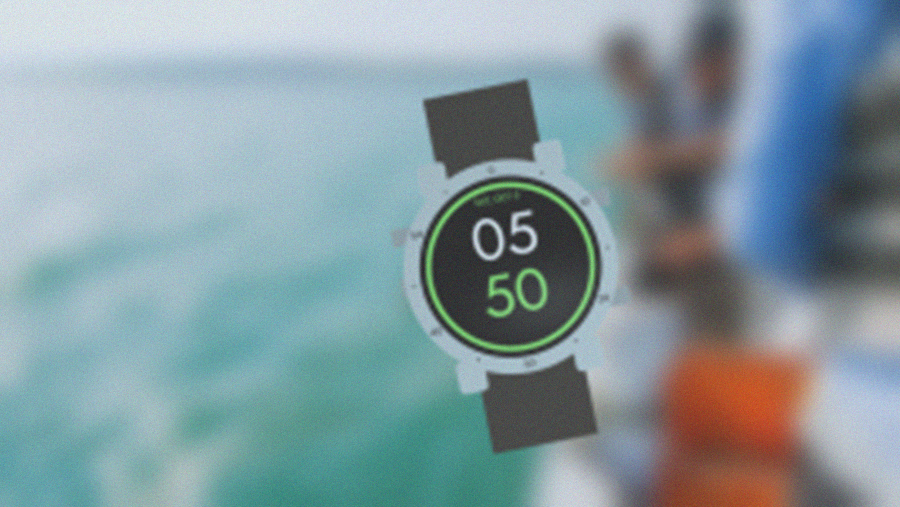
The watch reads {"hour": 5, "minute": 50}
